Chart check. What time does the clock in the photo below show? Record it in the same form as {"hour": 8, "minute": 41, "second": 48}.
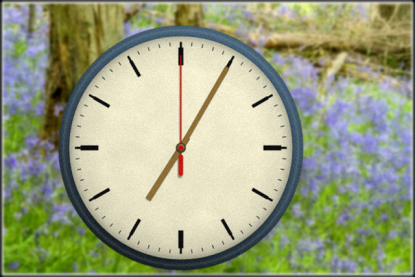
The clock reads {"hour": 7, "minute": 5, "second": 0}
